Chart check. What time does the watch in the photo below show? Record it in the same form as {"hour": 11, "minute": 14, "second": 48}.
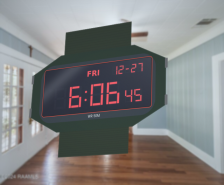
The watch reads {"hour": 6, "minute": 6, "second": 45}
